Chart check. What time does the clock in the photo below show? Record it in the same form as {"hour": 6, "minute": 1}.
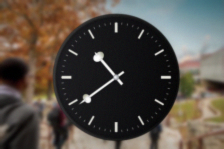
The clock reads {"hour": 10, "minute": 39}
